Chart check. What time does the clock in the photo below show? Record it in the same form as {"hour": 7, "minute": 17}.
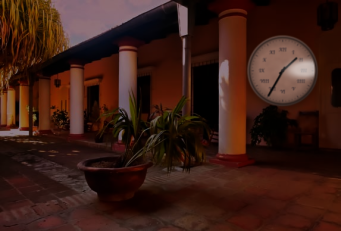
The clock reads {"hour": 1, "minute": 35}
